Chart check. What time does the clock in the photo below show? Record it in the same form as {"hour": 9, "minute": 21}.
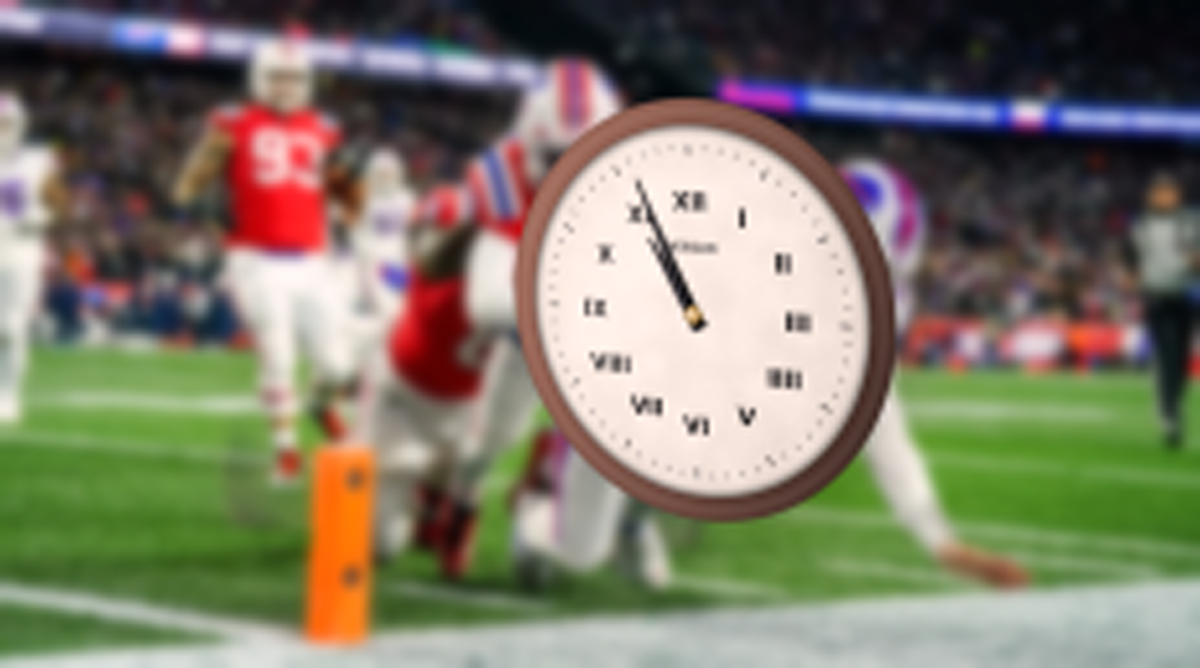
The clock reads {"hour": 10, "minute": 56}
